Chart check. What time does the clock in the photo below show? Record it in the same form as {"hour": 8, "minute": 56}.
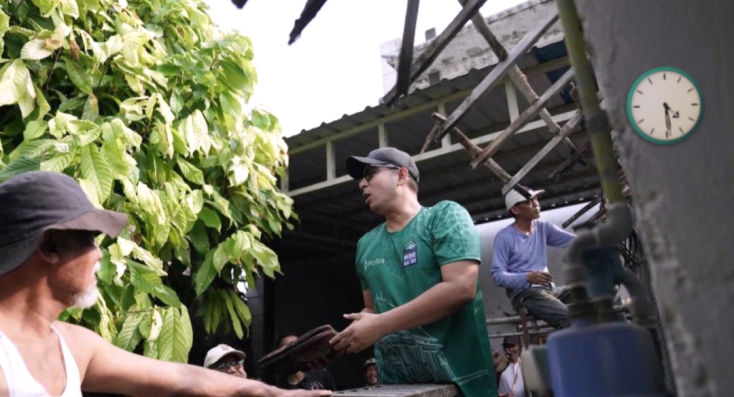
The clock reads {"hour": 4, "minute": 29}
